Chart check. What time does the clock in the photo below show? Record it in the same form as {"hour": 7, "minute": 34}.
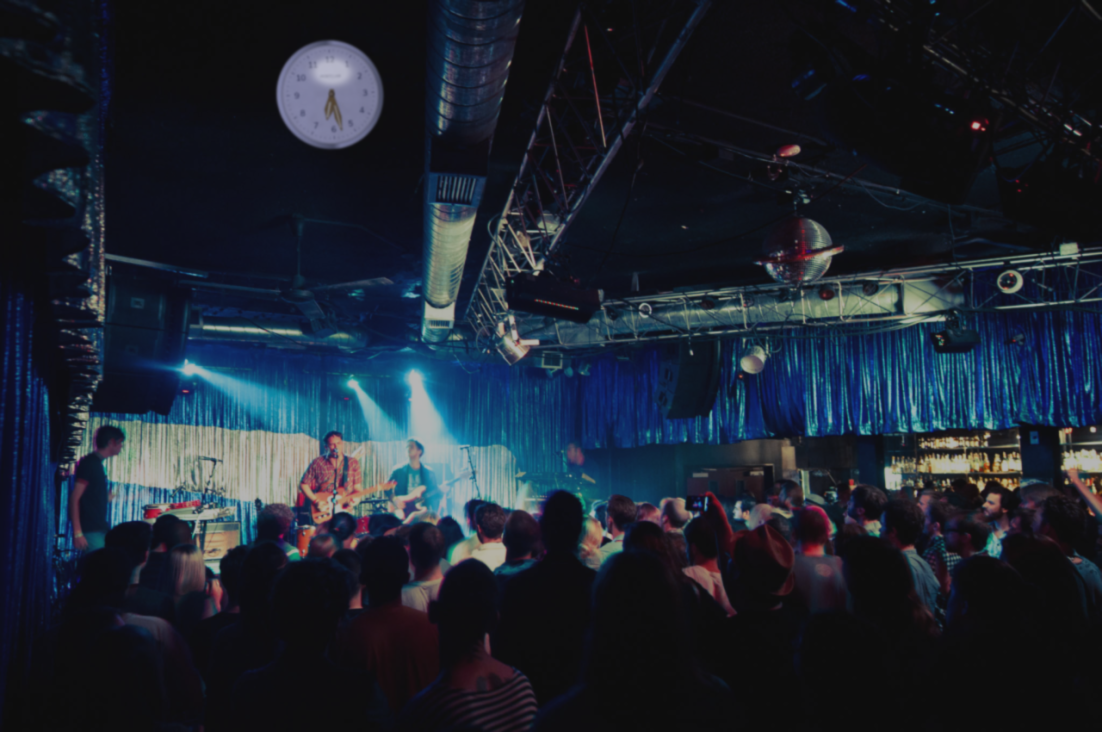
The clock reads {"hour": 6, "minute": 28}
